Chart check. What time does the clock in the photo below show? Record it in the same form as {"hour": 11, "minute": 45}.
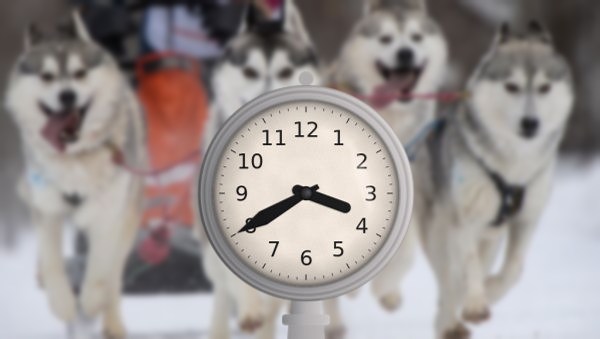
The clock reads {"hour": 3, "minute": 40}
